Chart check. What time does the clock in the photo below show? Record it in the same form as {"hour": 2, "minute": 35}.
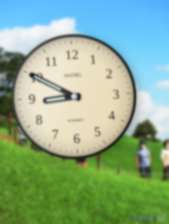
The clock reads {"hour": 8, "minute": 50}
